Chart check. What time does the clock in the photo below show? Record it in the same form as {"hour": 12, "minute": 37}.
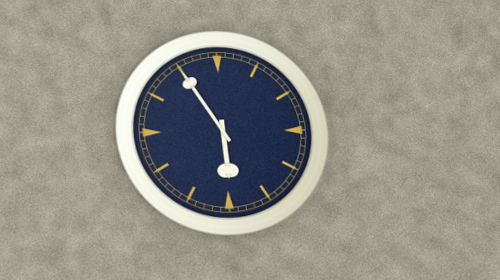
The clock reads {"hour": 5, "minute": 55}
